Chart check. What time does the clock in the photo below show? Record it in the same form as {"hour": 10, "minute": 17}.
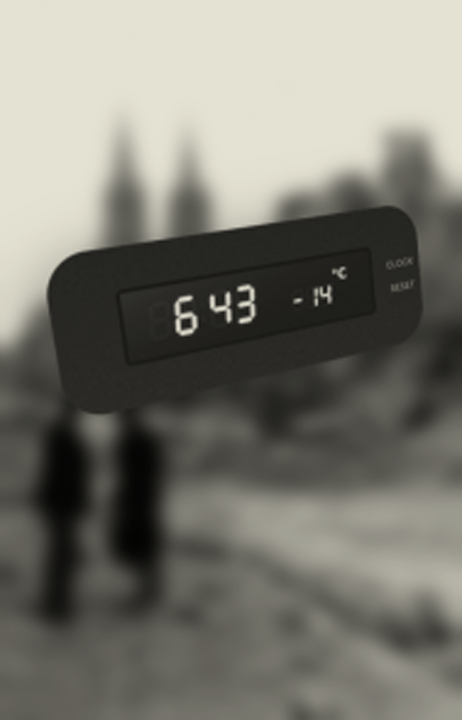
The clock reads {"hour": 6, "minute": 43}
